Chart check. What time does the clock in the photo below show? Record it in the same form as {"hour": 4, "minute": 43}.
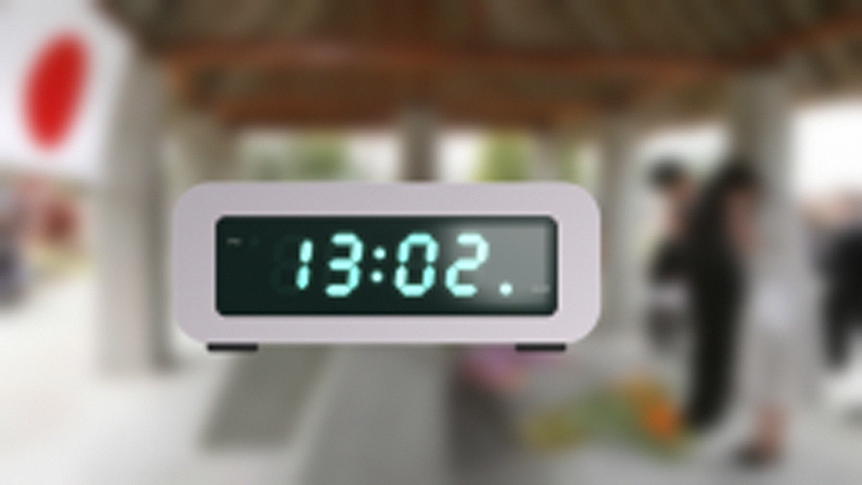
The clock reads {"hour": 13, "minute": 2}
